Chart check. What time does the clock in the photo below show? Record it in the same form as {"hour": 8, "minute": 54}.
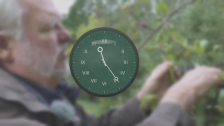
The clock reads {"hour": 11, "minute": 24}
